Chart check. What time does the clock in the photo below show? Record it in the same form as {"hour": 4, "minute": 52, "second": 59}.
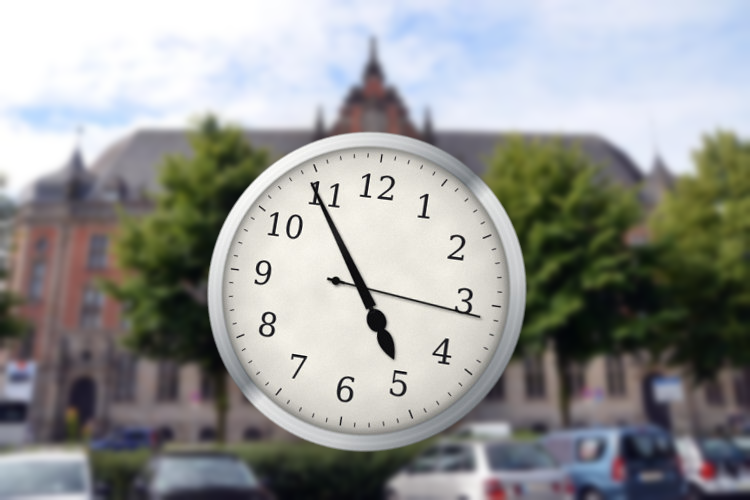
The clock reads {"hour": 4, "minute": 54, "second": 16}
